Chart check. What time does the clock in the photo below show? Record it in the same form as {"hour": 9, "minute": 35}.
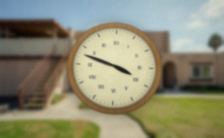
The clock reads {"hour": 3, "minute": 48}
